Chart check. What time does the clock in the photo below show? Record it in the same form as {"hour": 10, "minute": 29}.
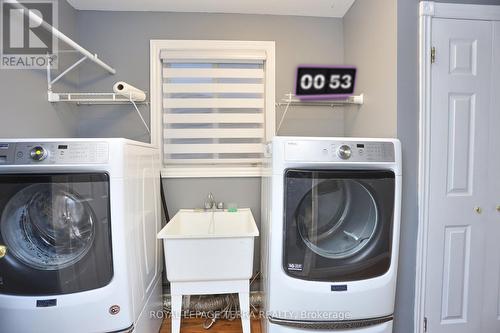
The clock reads {"hour": 0, "minute": 53}
